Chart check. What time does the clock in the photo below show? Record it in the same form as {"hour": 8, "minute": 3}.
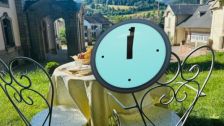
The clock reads {"hour": 12, "minute": 1}
